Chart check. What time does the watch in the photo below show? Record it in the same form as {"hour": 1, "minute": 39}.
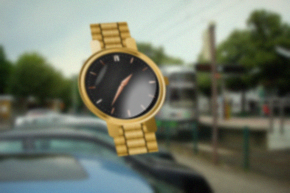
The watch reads {"hour": 1, "minute": 36}
